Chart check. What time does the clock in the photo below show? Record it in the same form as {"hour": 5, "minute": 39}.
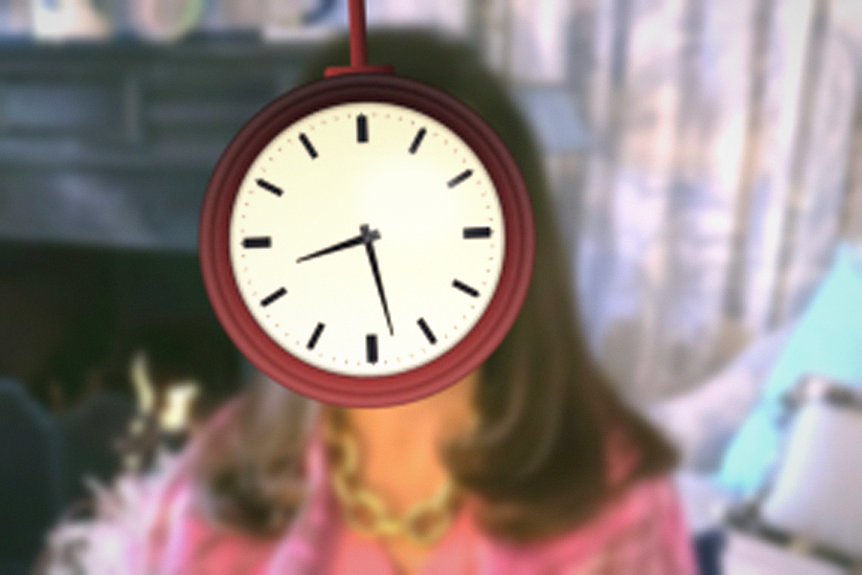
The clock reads {"hour": 8, "minute": 28}
